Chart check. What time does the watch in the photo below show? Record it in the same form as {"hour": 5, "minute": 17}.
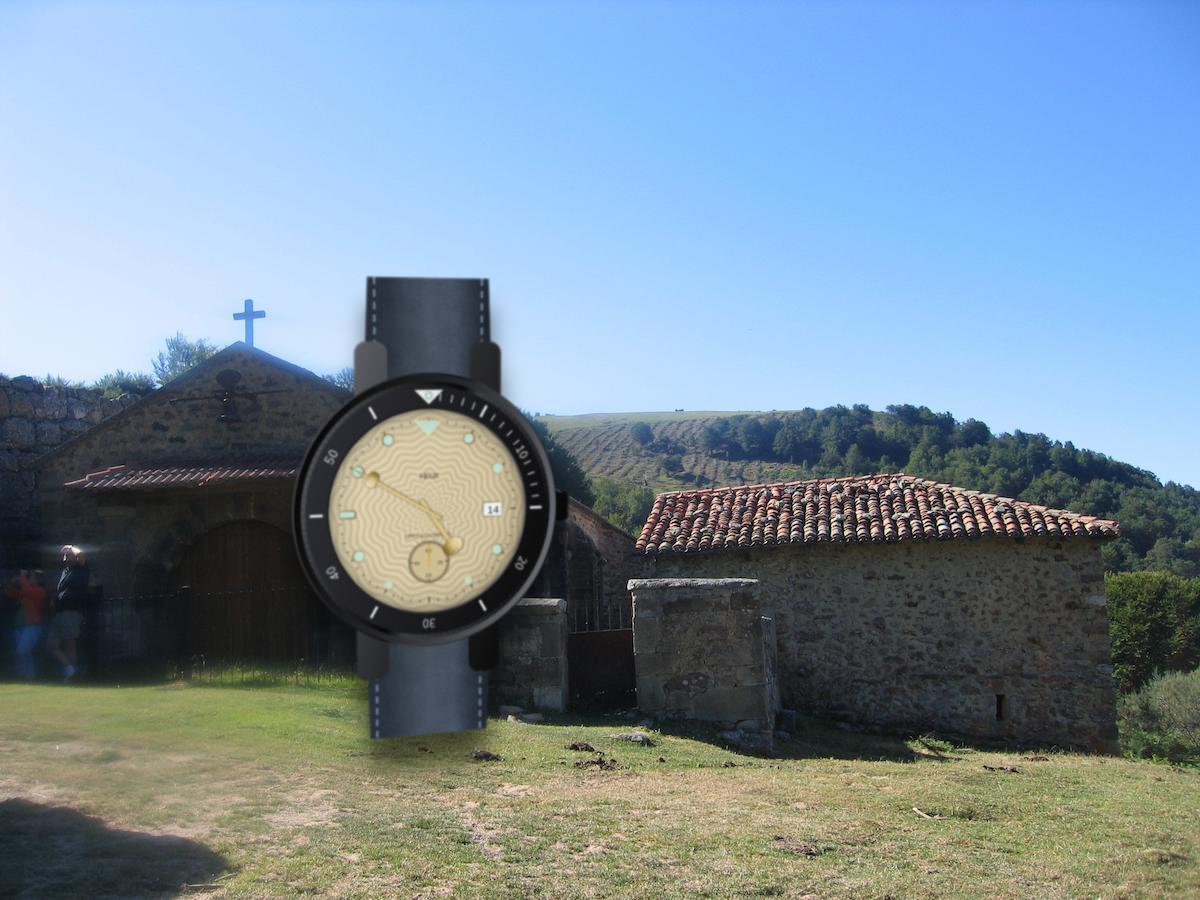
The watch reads {"hour": 4, "minute": 50}
